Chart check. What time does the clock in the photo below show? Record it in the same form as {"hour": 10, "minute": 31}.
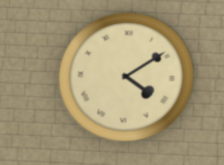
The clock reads {"hour": 4, "minute": 9}
